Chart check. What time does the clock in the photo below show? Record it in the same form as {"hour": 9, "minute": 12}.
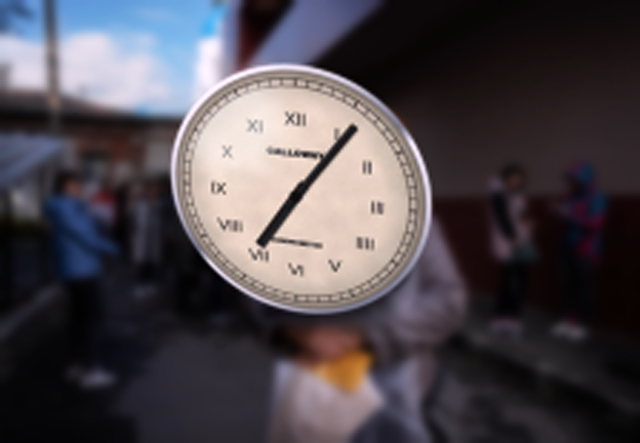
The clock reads {"hour": 7, "minute": 6}
